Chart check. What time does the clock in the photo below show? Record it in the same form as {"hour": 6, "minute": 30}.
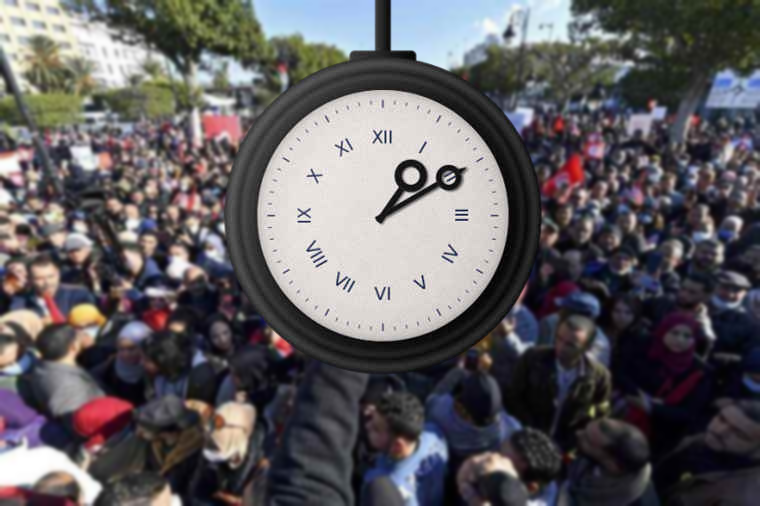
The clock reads {"hour": 1, "minute": 10}
